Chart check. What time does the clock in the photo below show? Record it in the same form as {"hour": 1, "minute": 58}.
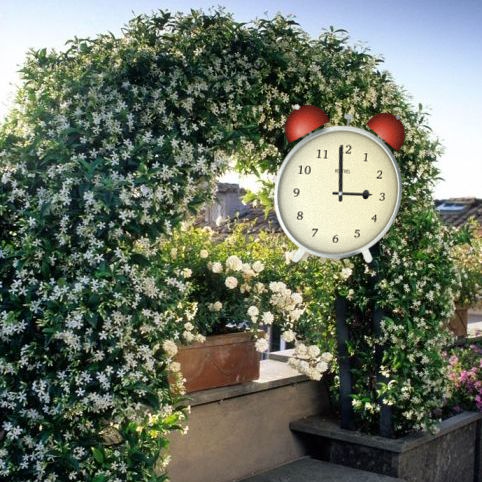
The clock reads {"hour": 2, "minute": 59}
